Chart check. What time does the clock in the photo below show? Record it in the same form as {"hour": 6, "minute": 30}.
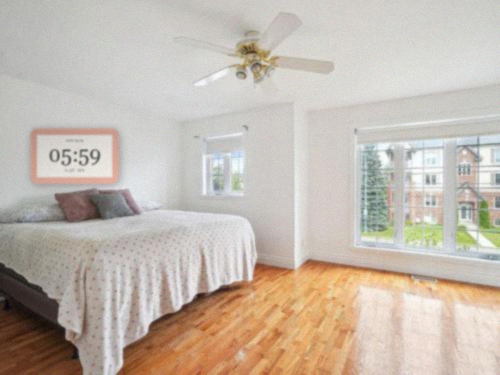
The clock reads {"hour": 5, "minute": 59}
